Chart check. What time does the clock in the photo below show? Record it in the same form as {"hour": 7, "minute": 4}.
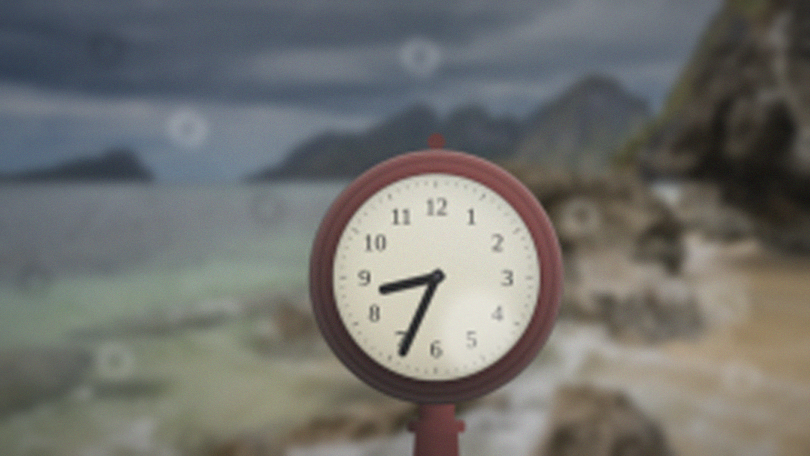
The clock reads {"hour": 8, "minute": 34}
